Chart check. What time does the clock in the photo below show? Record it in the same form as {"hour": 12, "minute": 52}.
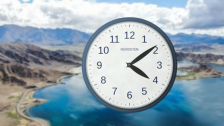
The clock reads {"hour": 4, "minute": 9}
